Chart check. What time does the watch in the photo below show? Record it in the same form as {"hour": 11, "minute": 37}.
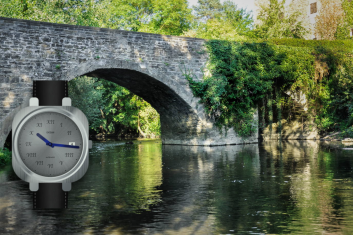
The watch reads {"hour": 10, "minute": 16}
